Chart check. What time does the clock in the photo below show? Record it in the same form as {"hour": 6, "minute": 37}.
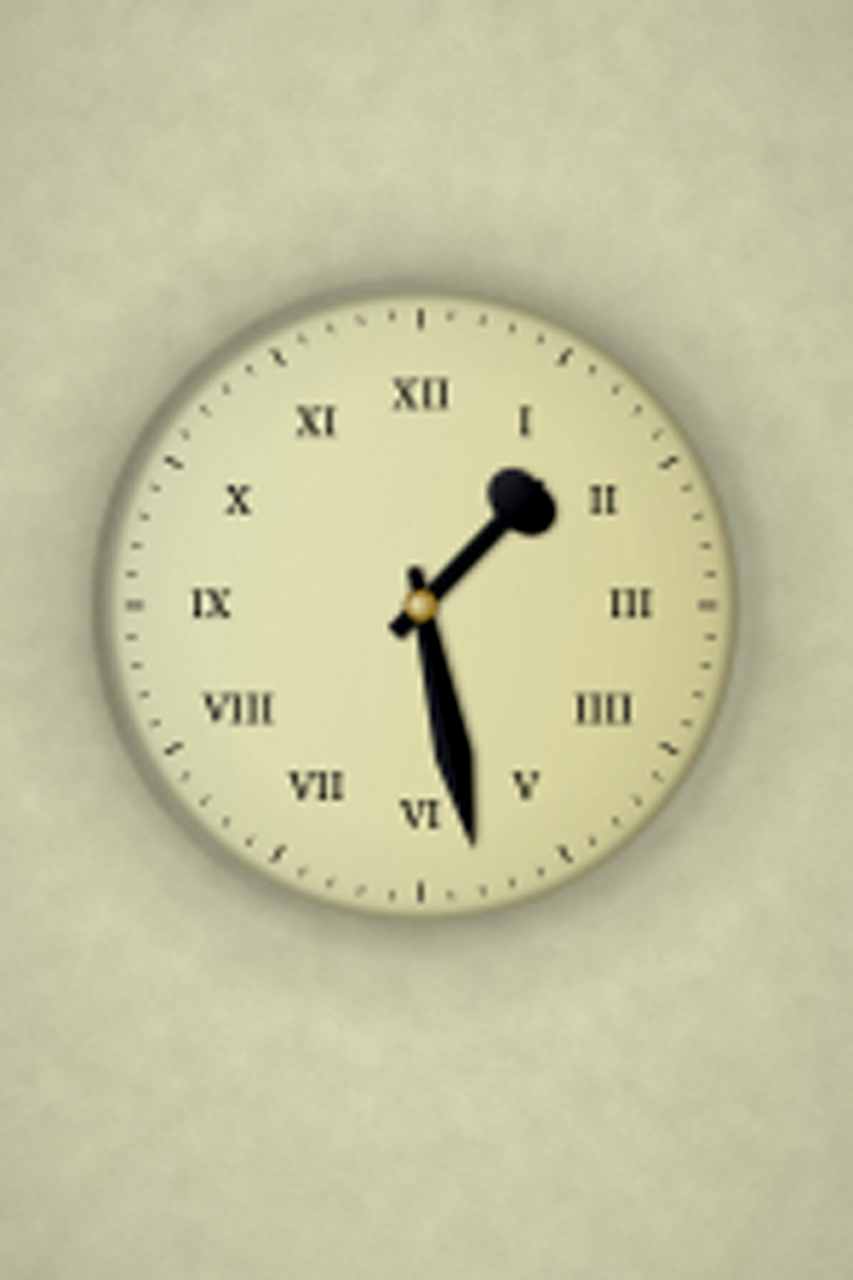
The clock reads {"hour": 1, "minute": 28}
